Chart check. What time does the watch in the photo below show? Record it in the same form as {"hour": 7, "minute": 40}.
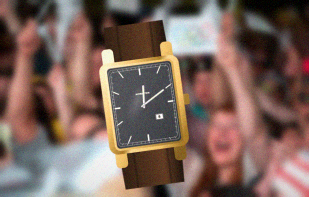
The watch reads {"hour": 12, "minute": 10}
